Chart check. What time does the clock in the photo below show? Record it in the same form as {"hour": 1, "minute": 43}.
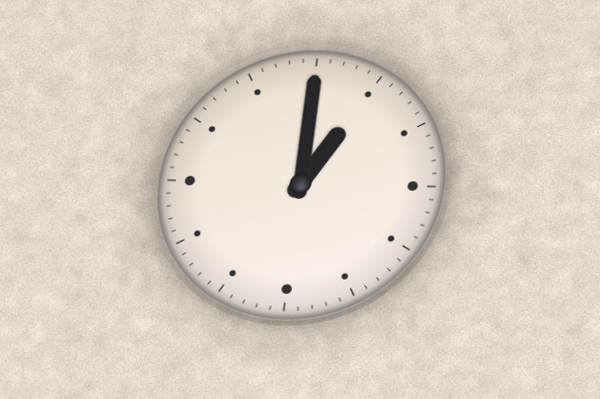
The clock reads {"hour": 1, "minute": 0}
